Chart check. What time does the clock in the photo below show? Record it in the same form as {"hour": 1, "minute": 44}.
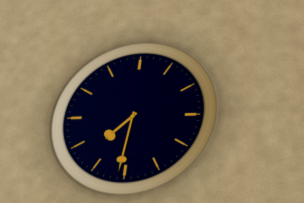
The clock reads {"hour": 7, "minute": 31}
